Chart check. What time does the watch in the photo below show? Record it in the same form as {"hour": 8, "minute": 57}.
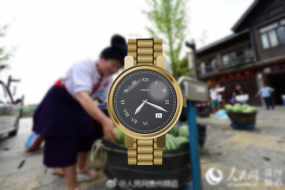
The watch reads {"hour": 7, "minute": 19}
